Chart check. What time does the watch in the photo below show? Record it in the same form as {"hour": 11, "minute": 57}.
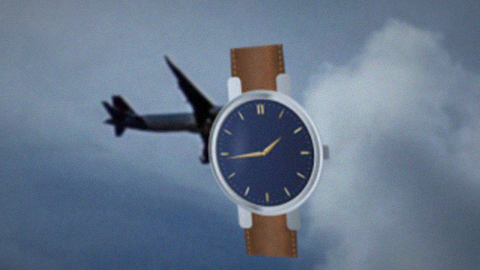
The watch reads {"hour": 1, "minute": 44}
